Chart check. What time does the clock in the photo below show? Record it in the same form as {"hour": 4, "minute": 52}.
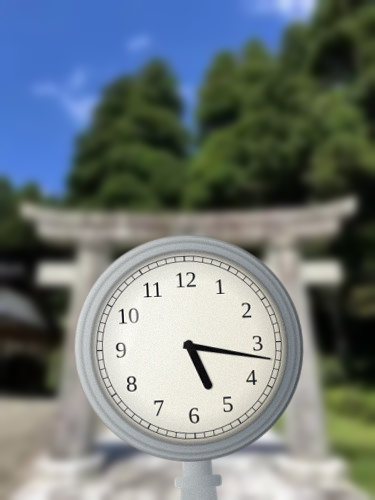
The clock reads {"hour": 5, "minute": 17}
